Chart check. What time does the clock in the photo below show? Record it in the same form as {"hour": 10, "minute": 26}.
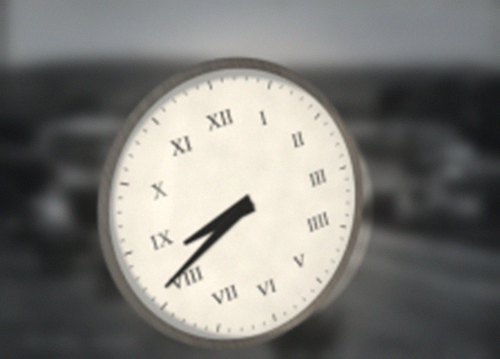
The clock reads {"hour": 8, "minute": 41}
